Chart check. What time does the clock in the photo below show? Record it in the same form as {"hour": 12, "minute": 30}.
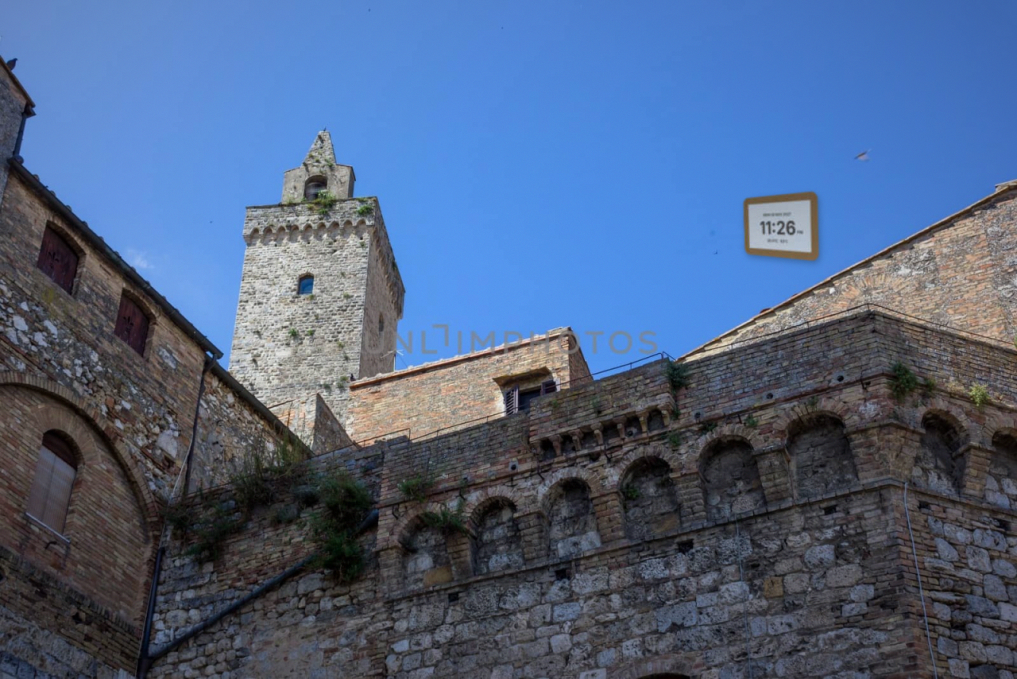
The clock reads {"hour": 11, "minute": 26}
